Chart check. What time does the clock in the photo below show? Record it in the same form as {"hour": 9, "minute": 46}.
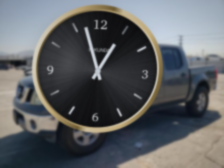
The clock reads {"hour": 12, "minute": 57}
